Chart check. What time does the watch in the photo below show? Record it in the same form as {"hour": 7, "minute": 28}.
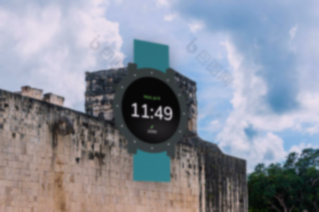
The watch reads {"hour": 11, "minute": 49}
